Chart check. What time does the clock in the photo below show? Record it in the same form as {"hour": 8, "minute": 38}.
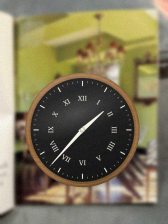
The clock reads {"hour": 1, "minute": 37}
